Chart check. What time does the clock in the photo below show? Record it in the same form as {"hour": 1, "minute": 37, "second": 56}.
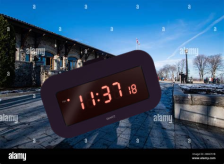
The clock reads {"hour": 11, "minute": 37, "second": 18}
